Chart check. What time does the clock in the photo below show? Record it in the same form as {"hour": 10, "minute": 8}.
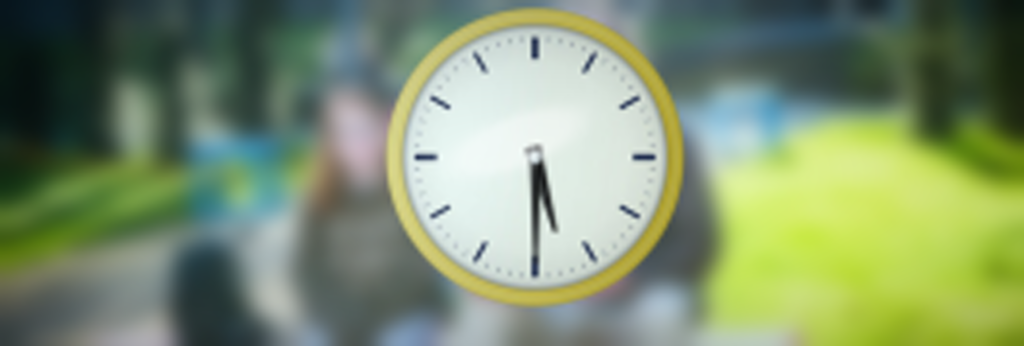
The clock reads {"hour": 5, "minute": 30}
